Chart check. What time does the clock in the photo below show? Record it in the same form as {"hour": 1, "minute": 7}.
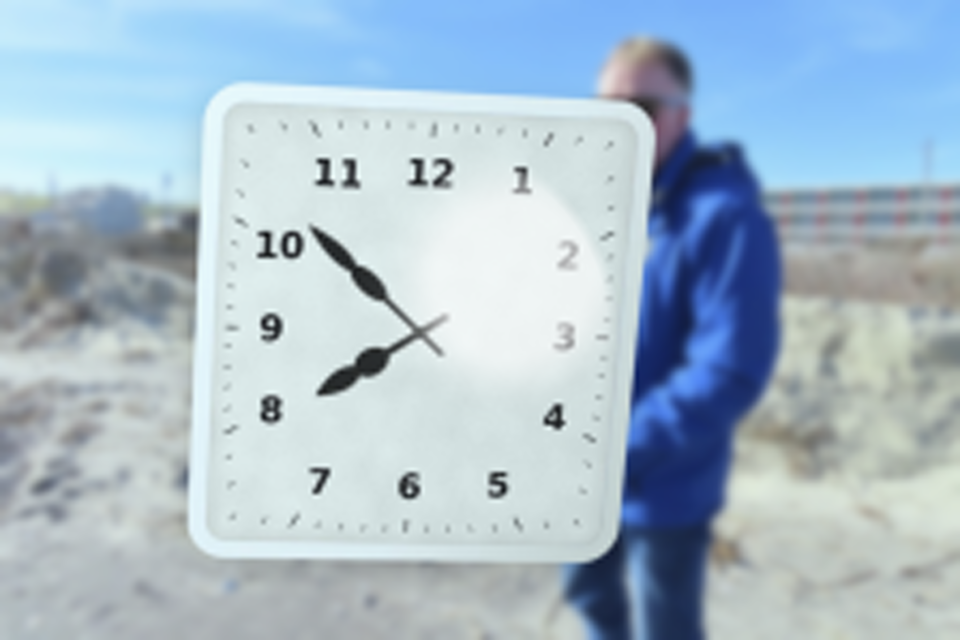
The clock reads {"hour": 7, "minute": 52}
